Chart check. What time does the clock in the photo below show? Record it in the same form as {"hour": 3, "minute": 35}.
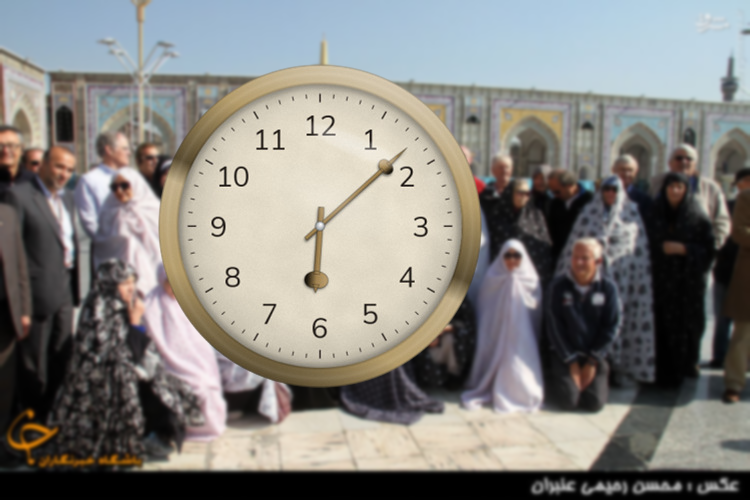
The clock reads {"hour": 6, "minute": 8}
